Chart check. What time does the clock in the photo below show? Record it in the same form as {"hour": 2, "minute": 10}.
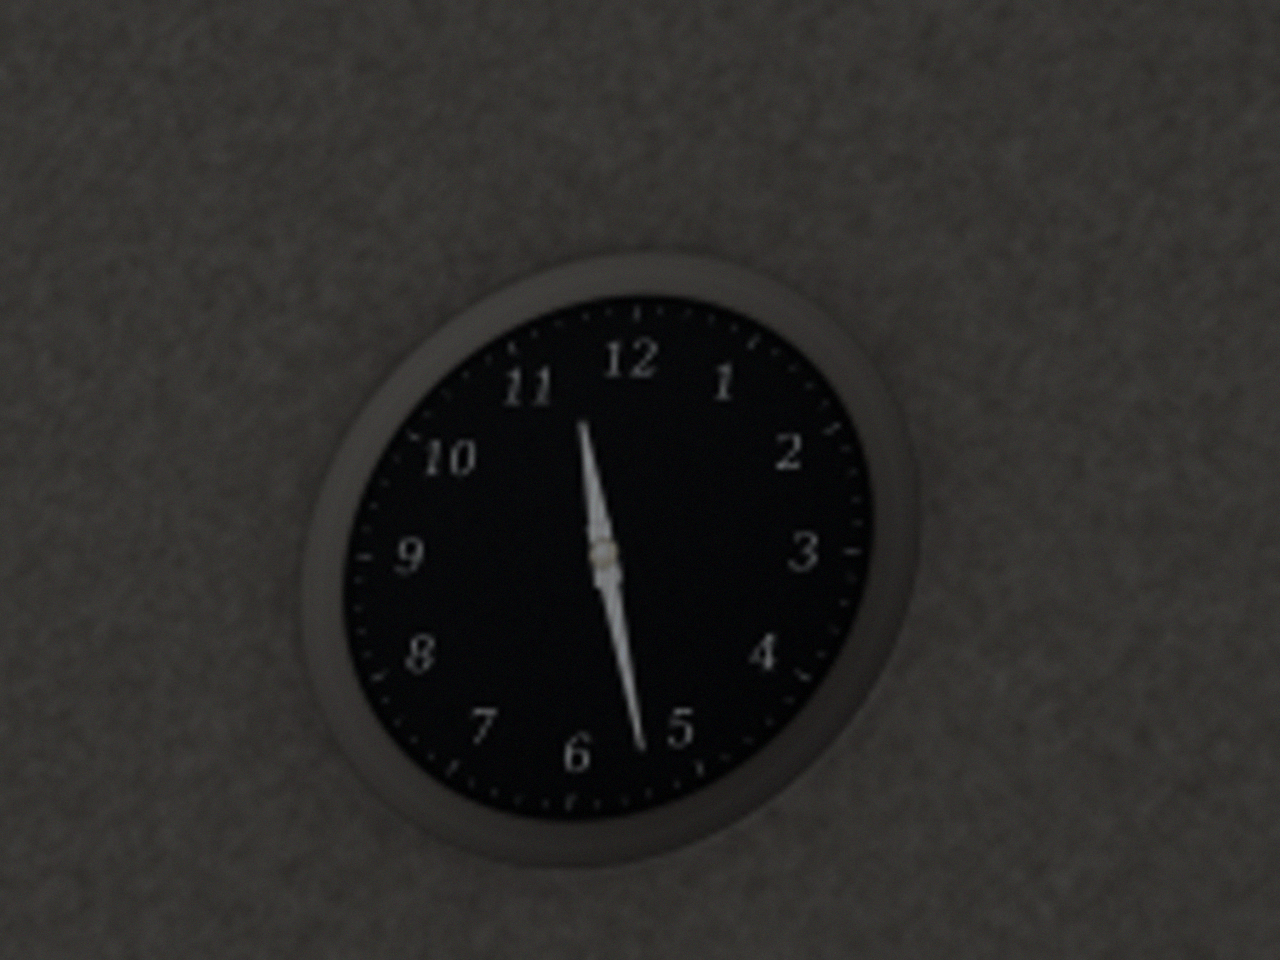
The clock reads {"hour": 11, "minute": 27}
